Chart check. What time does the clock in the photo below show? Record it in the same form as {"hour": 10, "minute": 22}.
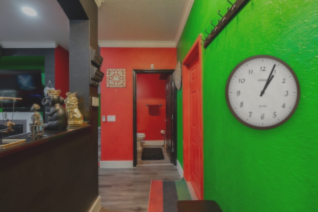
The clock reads {"hour": 1, "minute": 4}
